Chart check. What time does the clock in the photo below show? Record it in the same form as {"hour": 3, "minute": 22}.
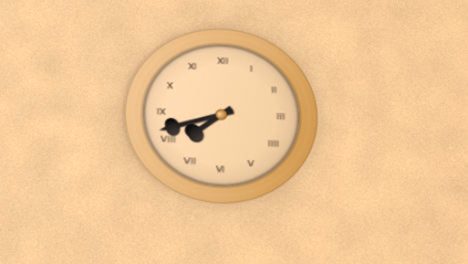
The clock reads {"hour": 7, "minute": 42}
